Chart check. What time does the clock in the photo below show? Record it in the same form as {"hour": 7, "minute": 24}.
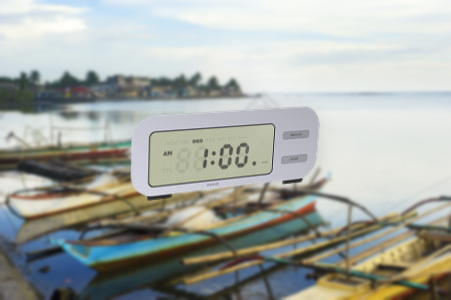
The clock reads {"hour": 1, "minute": 0}
